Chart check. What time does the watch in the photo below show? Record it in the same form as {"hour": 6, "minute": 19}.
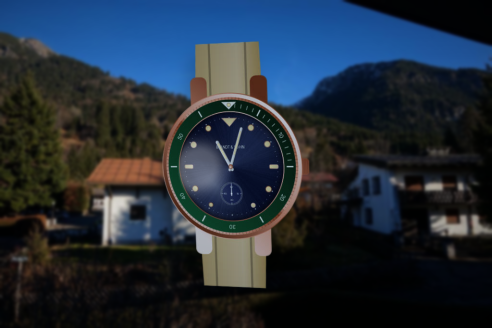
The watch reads {"hour": 11, "minute": 3}
